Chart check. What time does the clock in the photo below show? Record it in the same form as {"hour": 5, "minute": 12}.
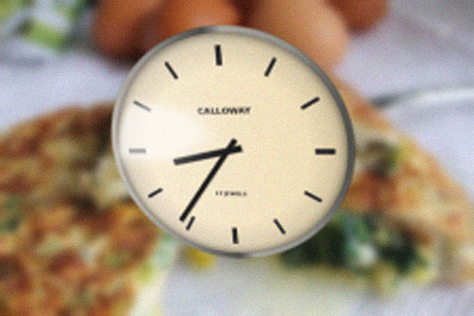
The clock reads {"hour": 8, "minute": 36}
